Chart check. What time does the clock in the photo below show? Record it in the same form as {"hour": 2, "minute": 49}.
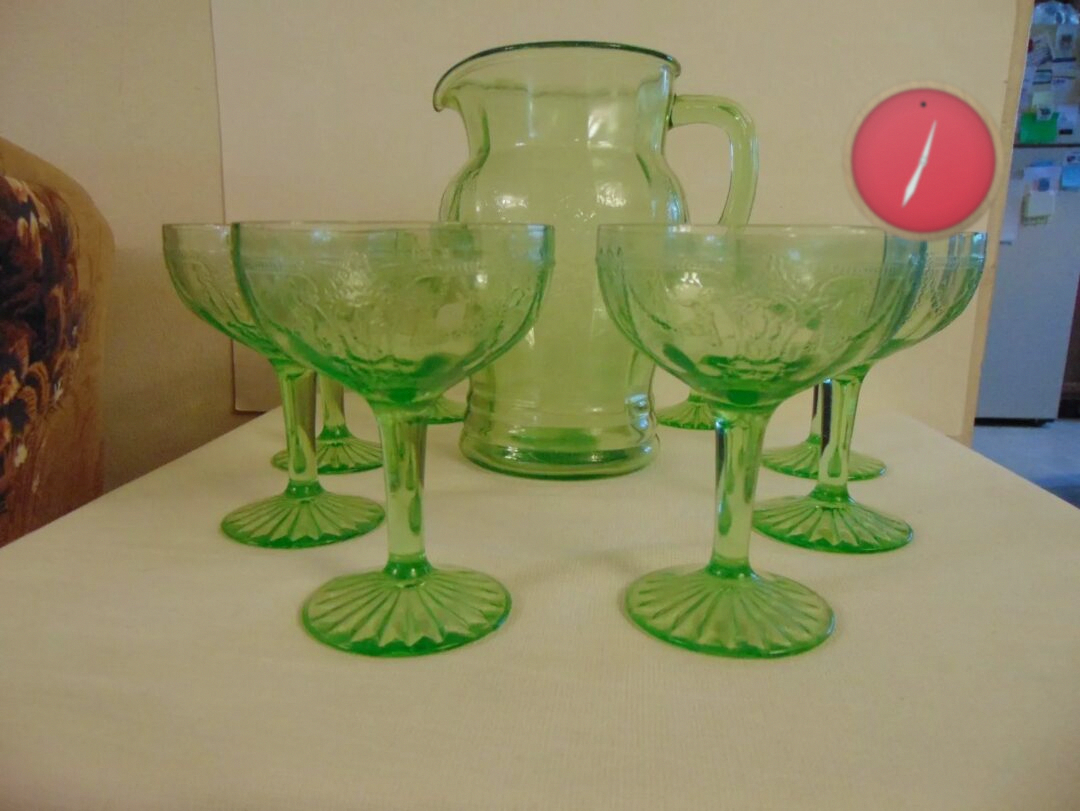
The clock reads {"hour": 12, "minute": 34}
